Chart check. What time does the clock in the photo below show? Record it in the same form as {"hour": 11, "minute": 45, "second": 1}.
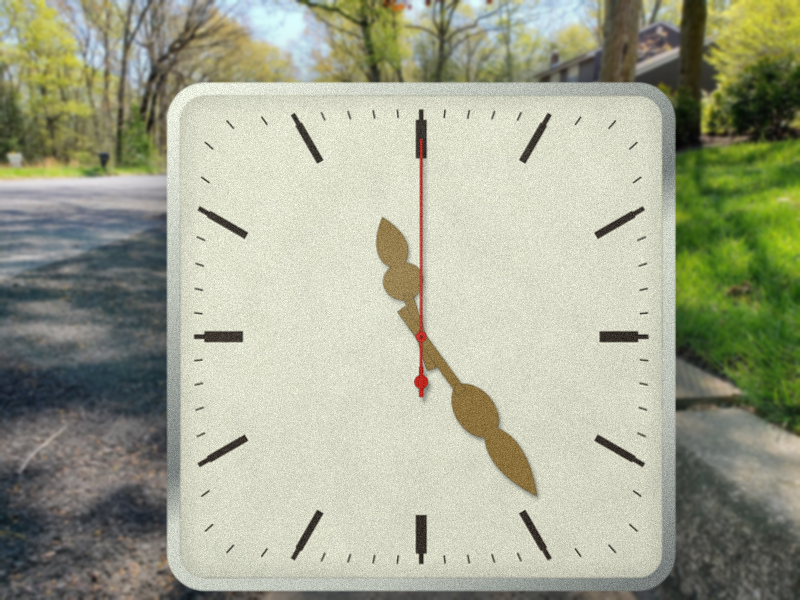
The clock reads {"hour": 11, "minute": 24, "second": 0}
